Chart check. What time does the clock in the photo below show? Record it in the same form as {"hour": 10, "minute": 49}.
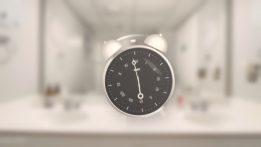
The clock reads {"hour": 5, "minute": 59}
